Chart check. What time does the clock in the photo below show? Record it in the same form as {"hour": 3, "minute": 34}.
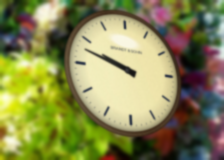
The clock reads {"hour": 9, "minute": 48}
